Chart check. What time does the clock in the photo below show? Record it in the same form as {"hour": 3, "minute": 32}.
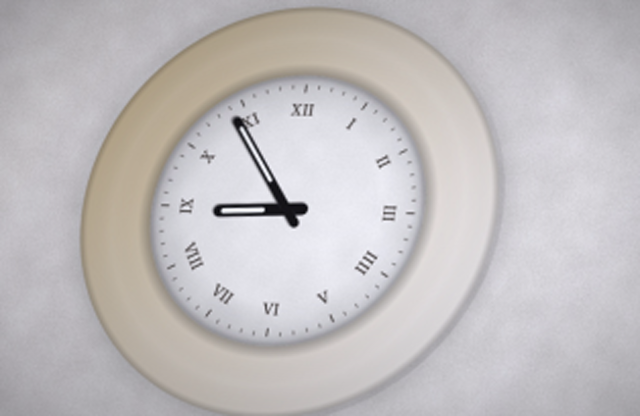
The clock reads {"hour": 8, "minute": 54}
